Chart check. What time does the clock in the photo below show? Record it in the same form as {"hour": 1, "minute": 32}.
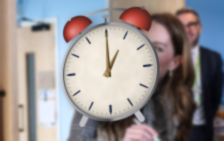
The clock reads {"hour": 1, "minute": 0}
